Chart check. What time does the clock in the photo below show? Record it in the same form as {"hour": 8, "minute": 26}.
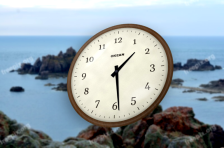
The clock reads {"hour": 1, "minute": 29}
